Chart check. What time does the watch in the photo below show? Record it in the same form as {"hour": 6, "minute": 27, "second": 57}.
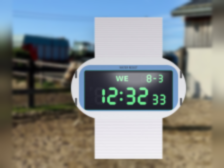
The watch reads {"hour": 12, "minute": 32, "second": 33}
